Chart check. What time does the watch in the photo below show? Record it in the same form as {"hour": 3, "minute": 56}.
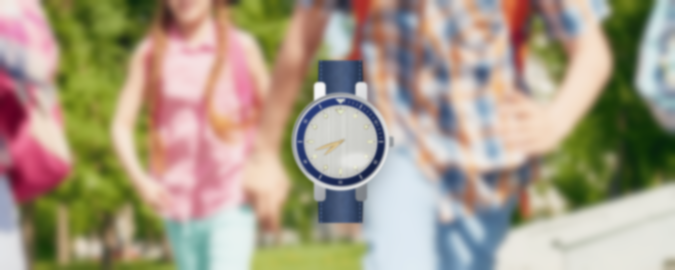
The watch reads {"hour": 7, "minute": 42}
